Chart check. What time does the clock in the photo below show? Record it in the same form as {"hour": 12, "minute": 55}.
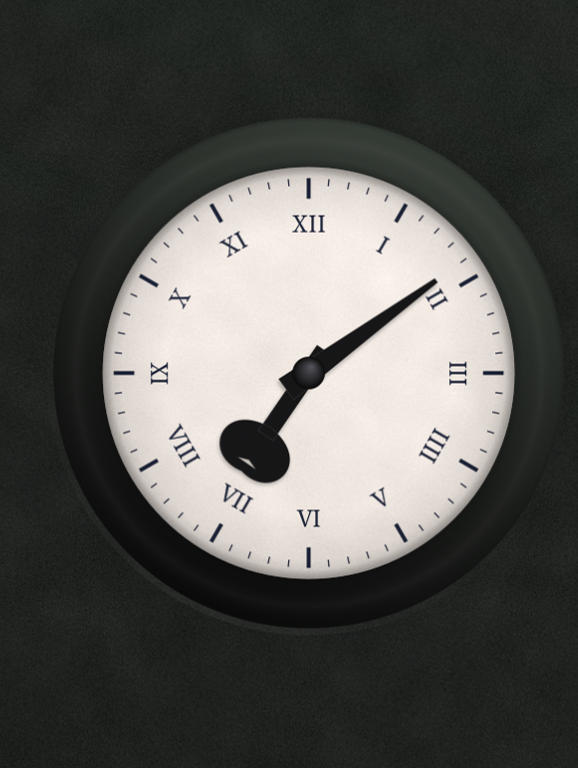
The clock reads {"hour": 7, "minute": 9}
